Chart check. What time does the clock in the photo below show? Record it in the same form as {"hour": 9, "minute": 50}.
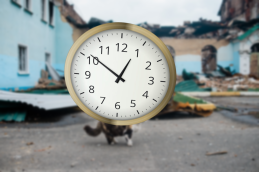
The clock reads {"hour": 12, "minute": 51}
